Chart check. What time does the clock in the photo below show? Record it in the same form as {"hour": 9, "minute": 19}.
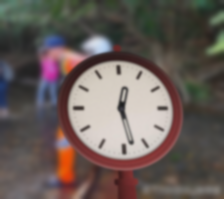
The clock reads {"hour": 12, "minute": 28}
